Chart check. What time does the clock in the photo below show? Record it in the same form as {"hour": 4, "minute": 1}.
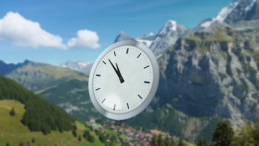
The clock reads {"hour": 10, "minute": 52}
